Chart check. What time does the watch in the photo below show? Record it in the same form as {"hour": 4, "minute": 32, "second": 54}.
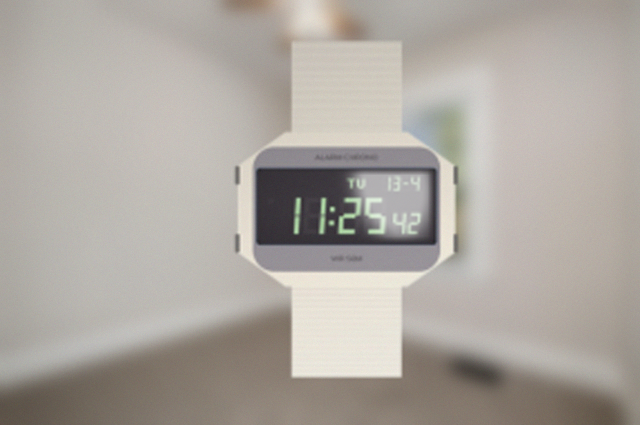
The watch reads {"hour": 11, "minute": 25, "second": 42}
